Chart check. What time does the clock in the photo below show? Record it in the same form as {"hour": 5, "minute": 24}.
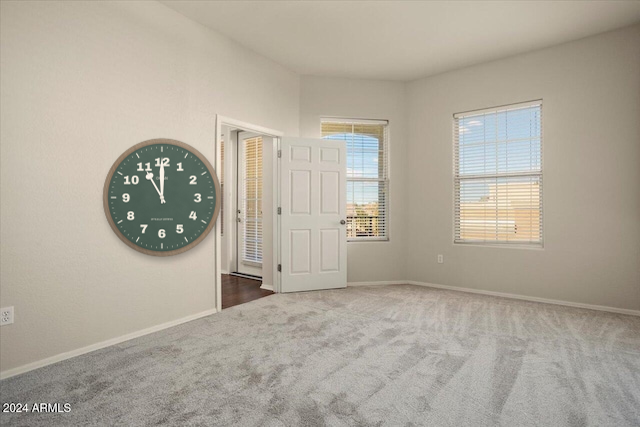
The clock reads {"hour": 11, "minute": 0}
